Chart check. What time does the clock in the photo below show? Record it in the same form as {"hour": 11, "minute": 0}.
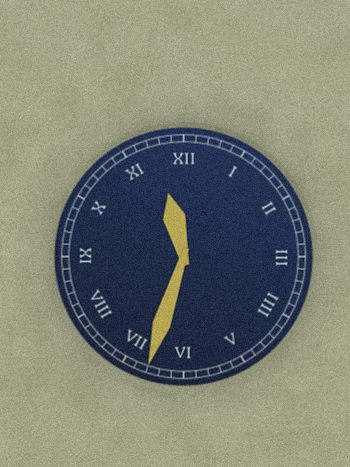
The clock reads {"hour": 11, "minute": 33}
